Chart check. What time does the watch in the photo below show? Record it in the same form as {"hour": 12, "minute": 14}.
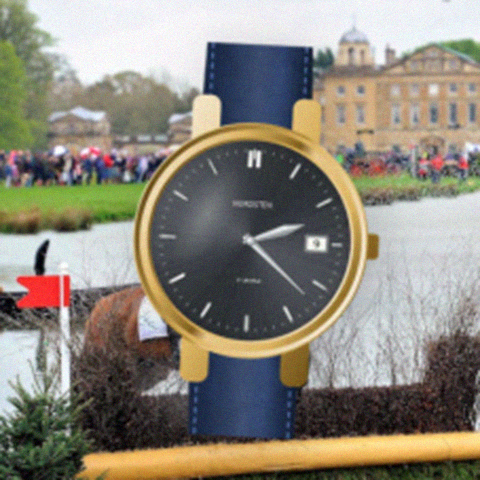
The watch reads {"hour": 2, "minute": 22}
